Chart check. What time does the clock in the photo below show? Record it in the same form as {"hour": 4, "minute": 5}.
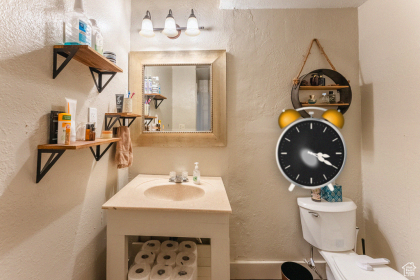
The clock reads {"hour": 3, "minute": 20}
